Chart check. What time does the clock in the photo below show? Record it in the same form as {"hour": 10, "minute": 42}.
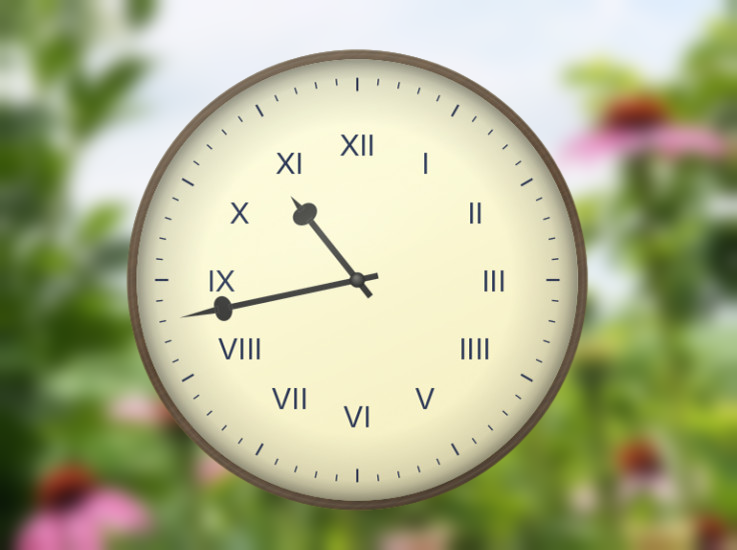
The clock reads {"hour": 10, "minute": 43}
